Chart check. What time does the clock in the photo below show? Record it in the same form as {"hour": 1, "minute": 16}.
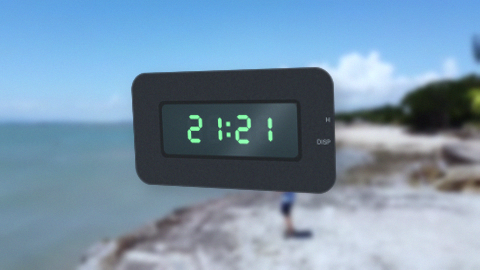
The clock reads {"hour": 21, "minute": 21}
